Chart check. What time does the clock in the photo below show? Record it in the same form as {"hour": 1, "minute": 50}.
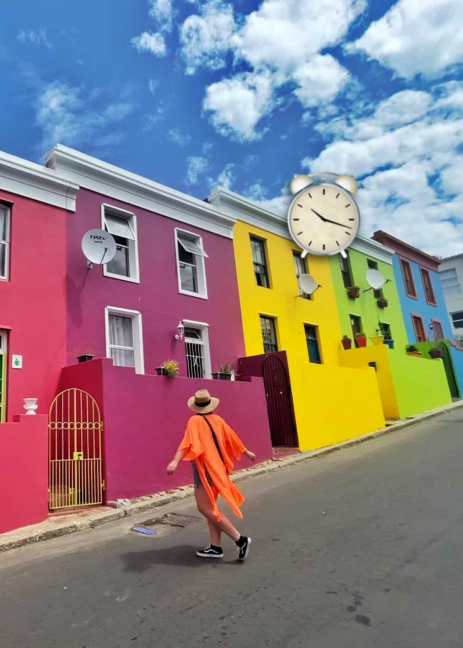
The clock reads {"hour": 10, "minute": 18}
